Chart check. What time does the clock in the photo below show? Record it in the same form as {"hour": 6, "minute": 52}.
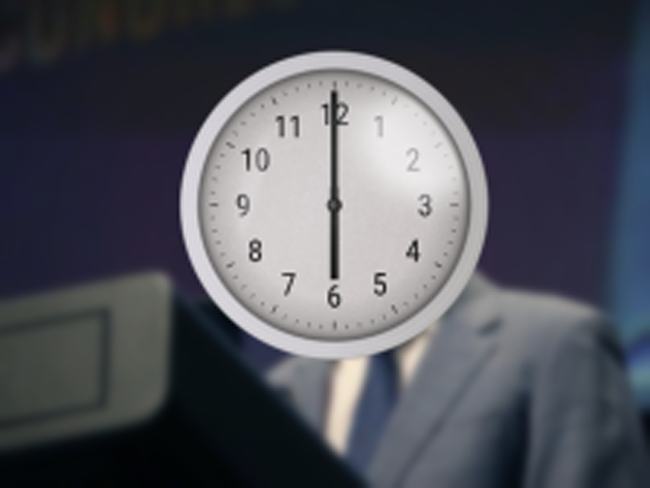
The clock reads {"hour": 6, "minute": 0}
